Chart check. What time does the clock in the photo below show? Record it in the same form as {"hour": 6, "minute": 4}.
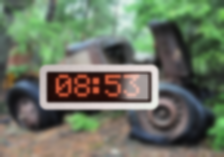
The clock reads {"hour": 8, "minute": 53}
